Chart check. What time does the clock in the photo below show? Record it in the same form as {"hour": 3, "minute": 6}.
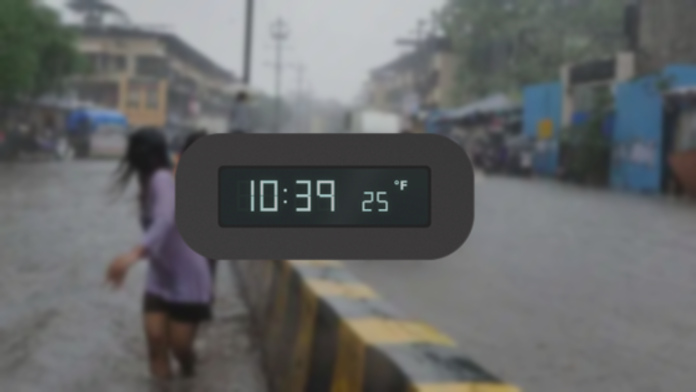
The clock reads {"hour": 10, "minute": 39}
